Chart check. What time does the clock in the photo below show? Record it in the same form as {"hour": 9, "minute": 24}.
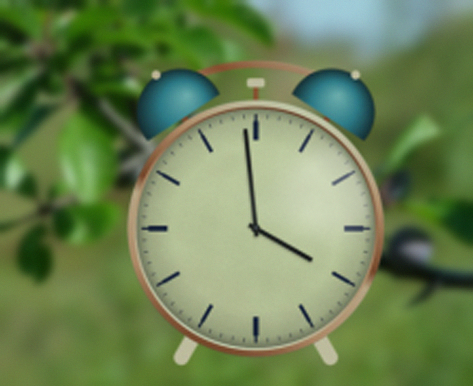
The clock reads {"hour": 3, "minute": 59}
